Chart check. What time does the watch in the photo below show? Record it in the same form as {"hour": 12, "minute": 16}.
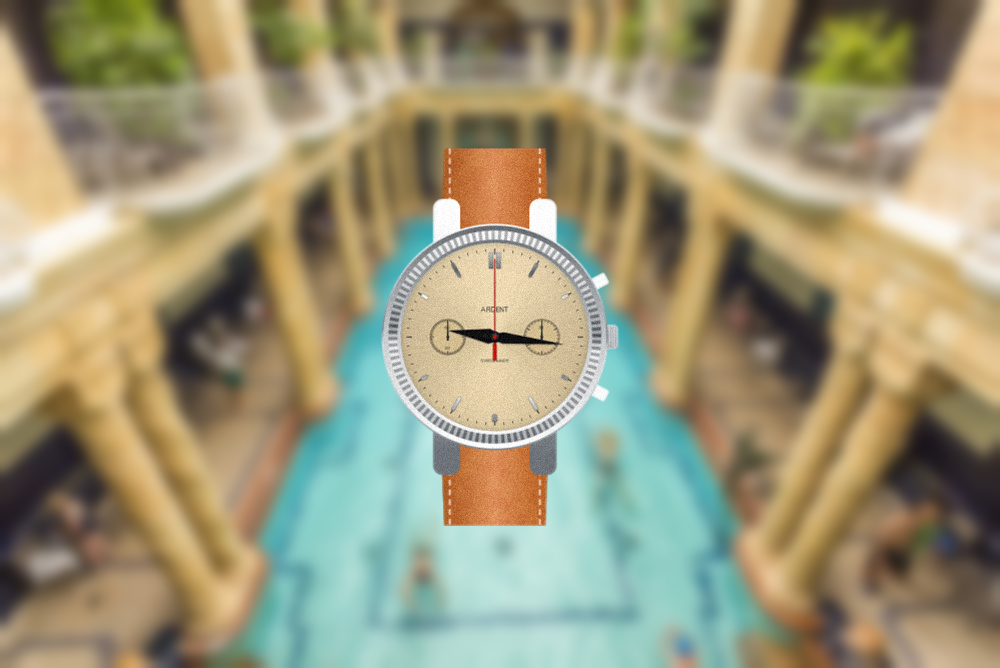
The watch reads {"hour": 9, "minute": 16}
